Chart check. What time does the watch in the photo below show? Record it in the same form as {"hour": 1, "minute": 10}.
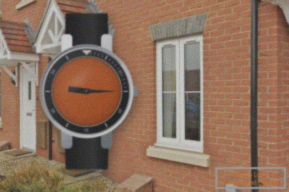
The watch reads {"hour": 9, "minute": 15}
